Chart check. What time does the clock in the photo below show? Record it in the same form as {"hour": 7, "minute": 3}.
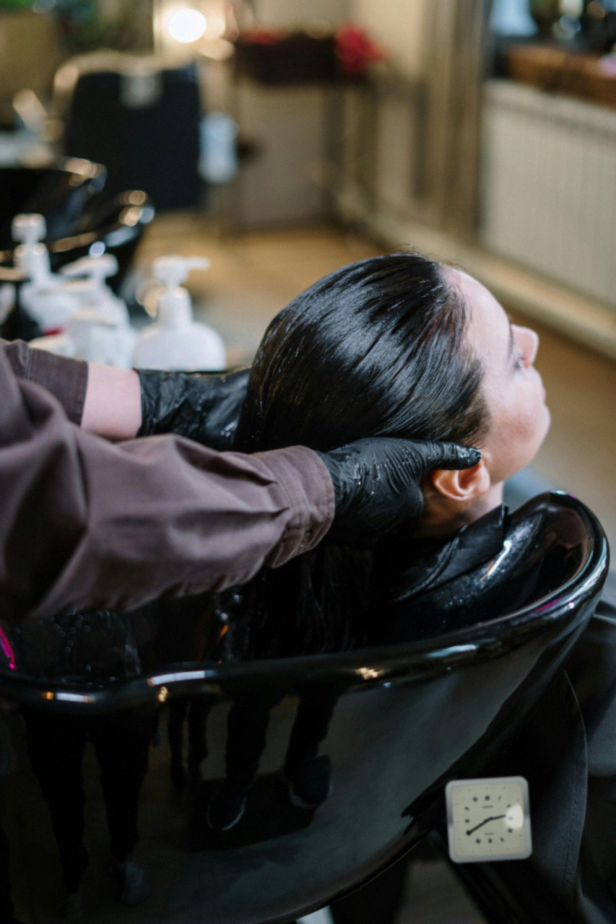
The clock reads {"hour": 2, "minute": 40}
